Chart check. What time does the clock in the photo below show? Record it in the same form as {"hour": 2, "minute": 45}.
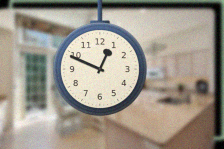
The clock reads {"hour": 12, "minute": 49}
